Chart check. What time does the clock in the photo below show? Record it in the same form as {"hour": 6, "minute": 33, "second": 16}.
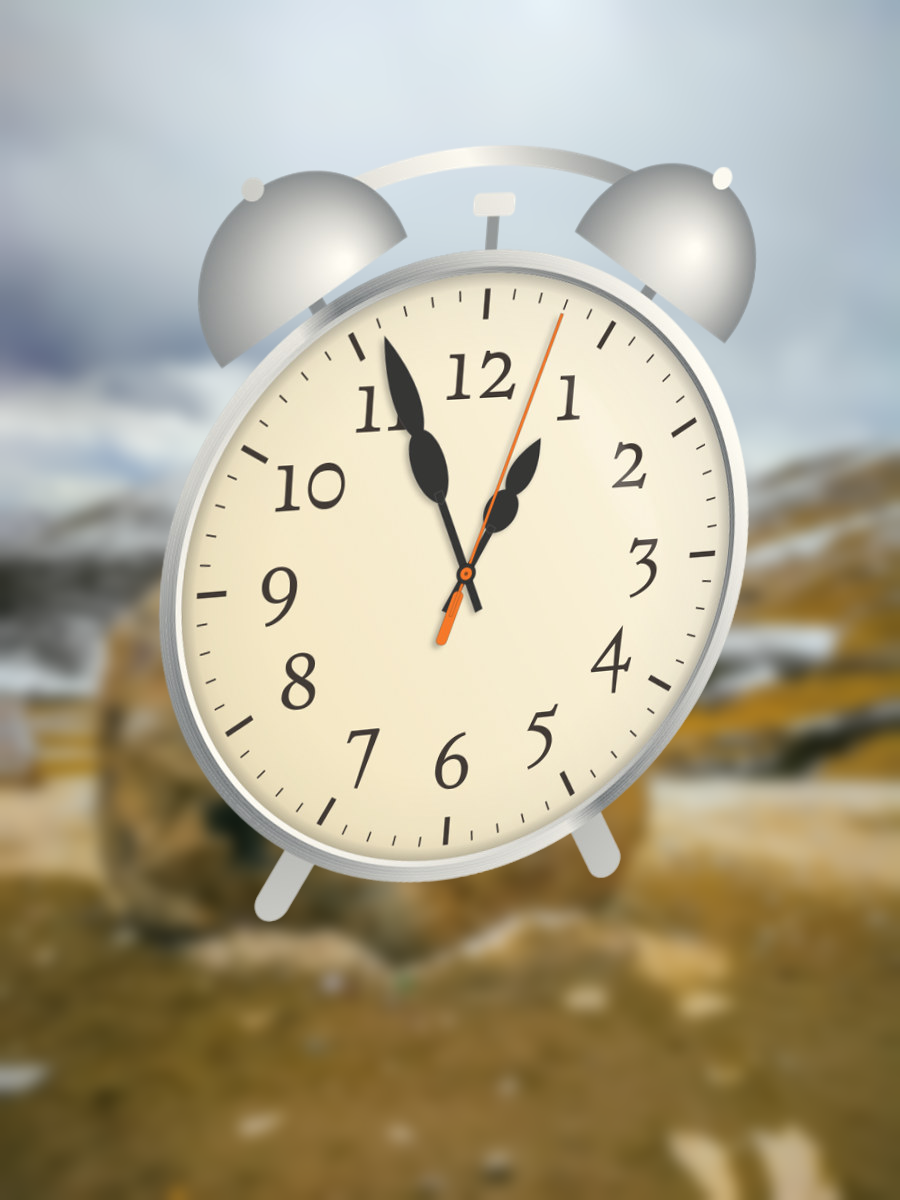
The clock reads {"hour": 12, "minute": 56, "second": 3}
